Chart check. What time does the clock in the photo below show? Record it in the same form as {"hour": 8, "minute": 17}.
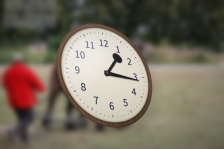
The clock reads {"hour": 1, "minute": 16}
